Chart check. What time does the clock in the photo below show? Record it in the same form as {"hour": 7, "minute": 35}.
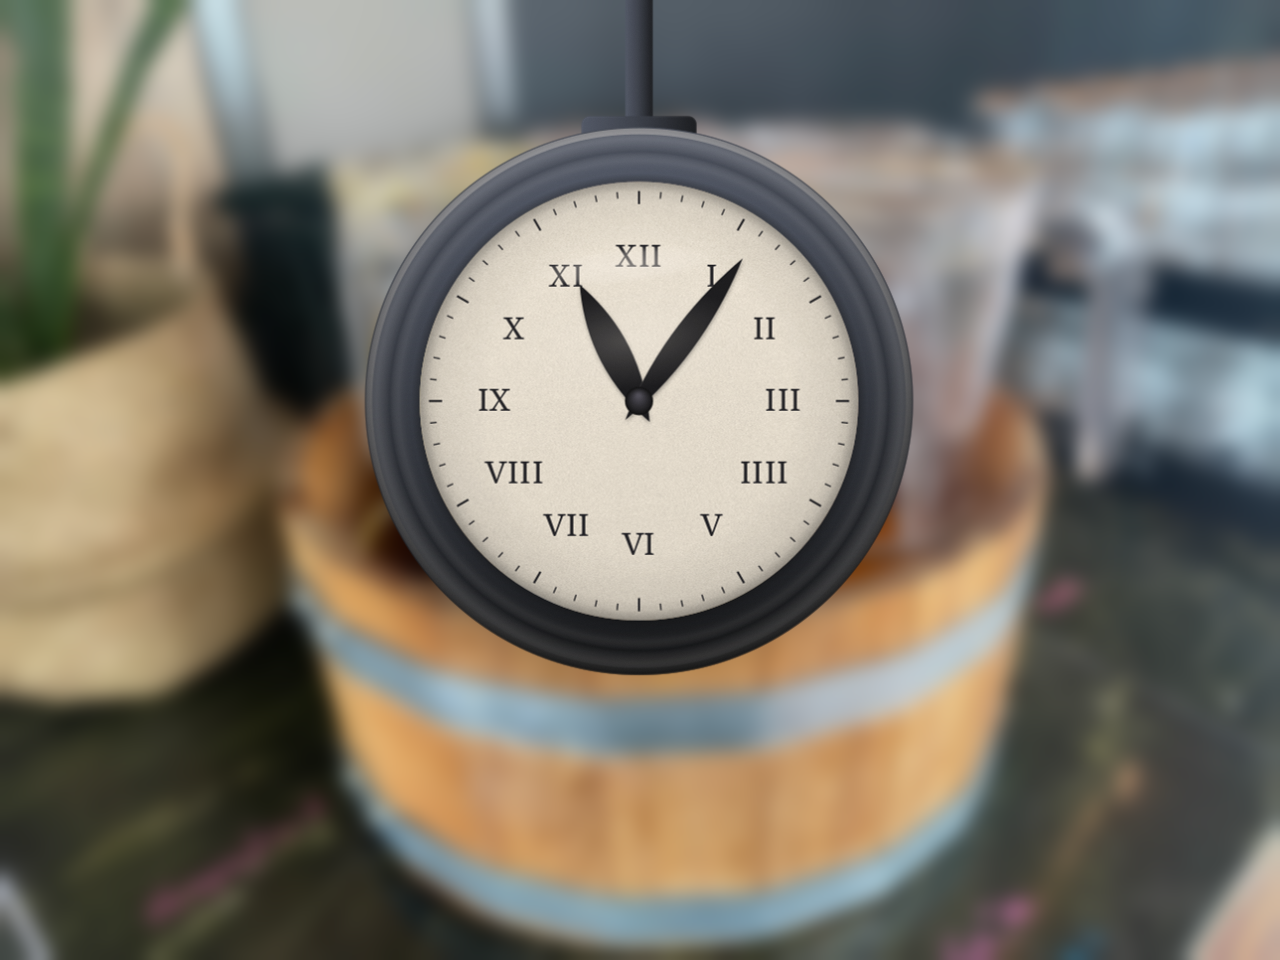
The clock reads {"hour": 11, "minute": 6}
